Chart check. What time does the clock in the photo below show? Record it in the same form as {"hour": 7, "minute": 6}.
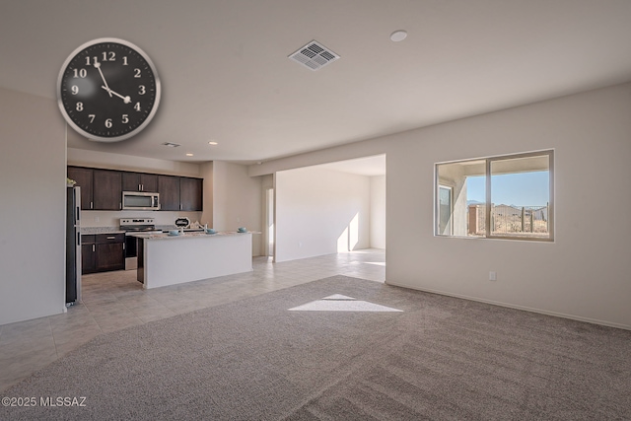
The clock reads {"hour": 3, "minute": 56}
